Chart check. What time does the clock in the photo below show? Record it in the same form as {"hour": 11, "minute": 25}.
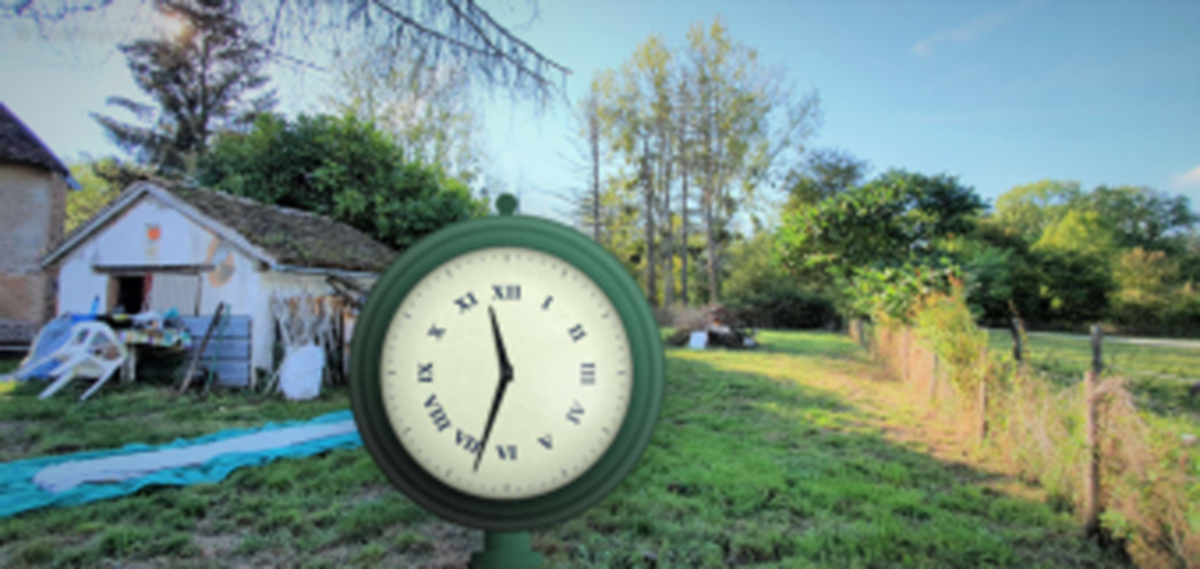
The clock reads {"hour": 11, "minute": 33}
